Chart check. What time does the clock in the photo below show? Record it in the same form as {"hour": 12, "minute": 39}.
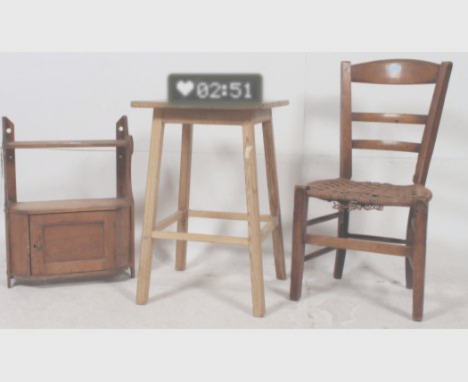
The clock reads {"hour": 2, "minute": 51}
